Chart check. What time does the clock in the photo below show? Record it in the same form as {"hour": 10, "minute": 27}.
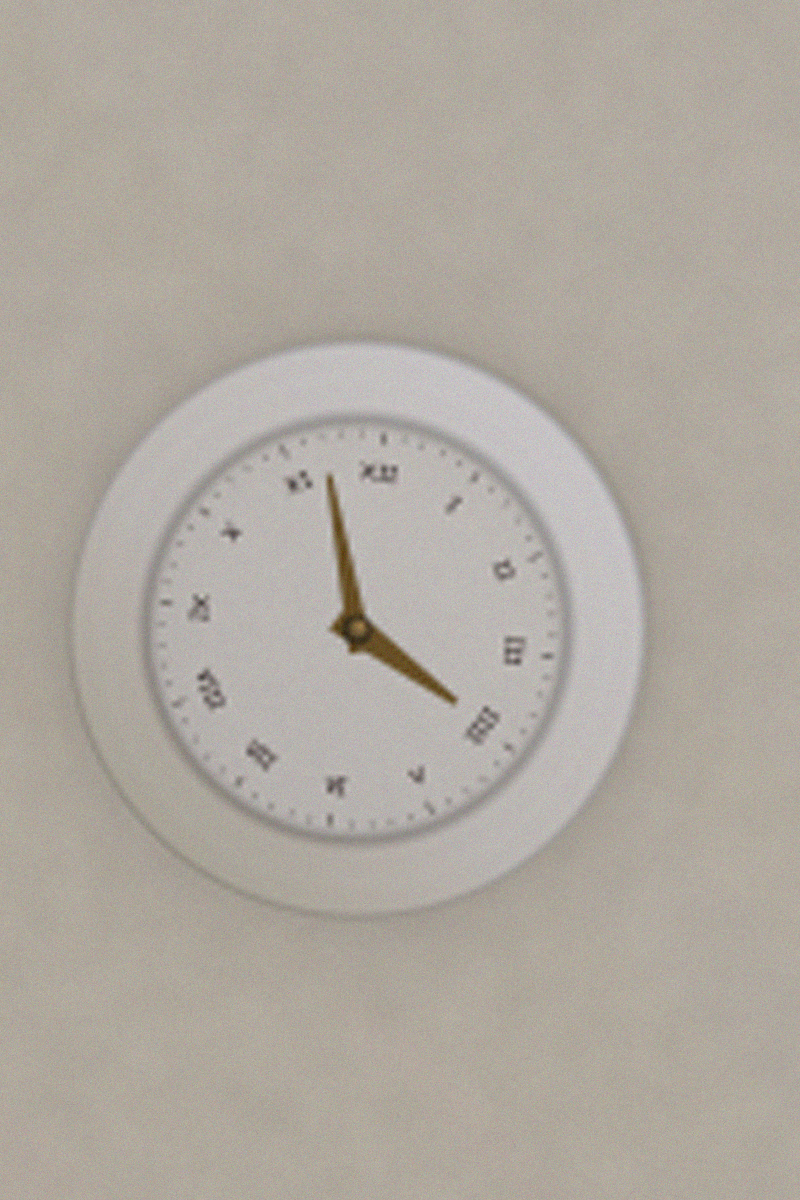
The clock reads {"hour": 3, "minute": 57}
